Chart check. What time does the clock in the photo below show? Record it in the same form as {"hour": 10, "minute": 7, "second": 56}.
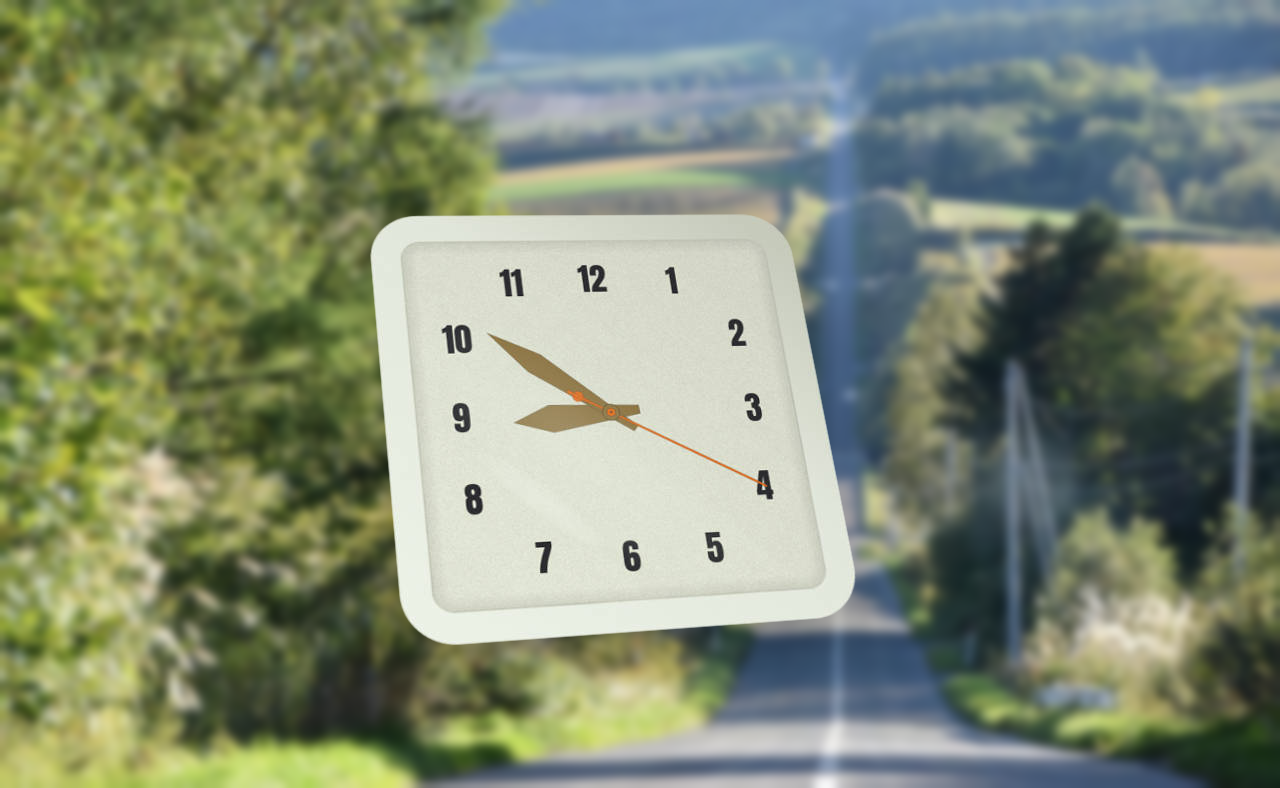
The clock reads {"hour": 8, "minute": 51, "second": 20}
